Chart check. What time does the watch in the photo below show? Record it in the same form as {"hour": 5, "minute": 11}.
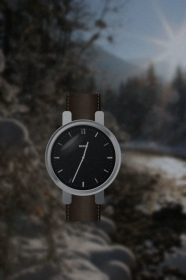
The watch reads {"hour": 12, "minute": 34}
